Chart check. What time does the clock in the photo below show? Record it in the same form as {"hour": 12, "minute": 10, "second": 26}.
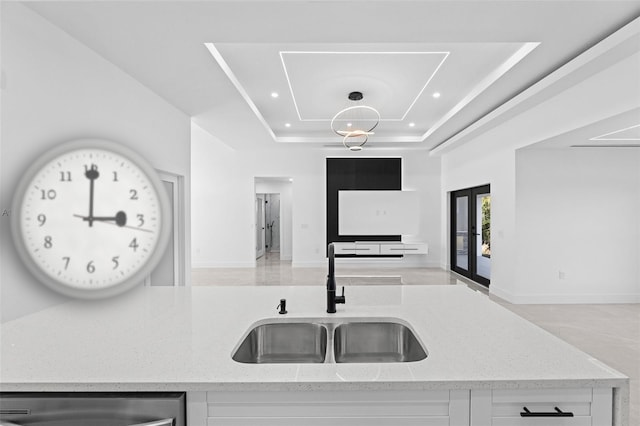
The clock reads {"hour": 3, "minute": 0, "second": 17}
